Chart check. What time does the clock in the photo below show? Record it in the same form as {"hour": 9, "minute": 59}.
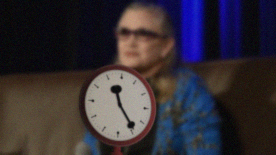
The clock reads {"hour": 11, "minute": 24}
